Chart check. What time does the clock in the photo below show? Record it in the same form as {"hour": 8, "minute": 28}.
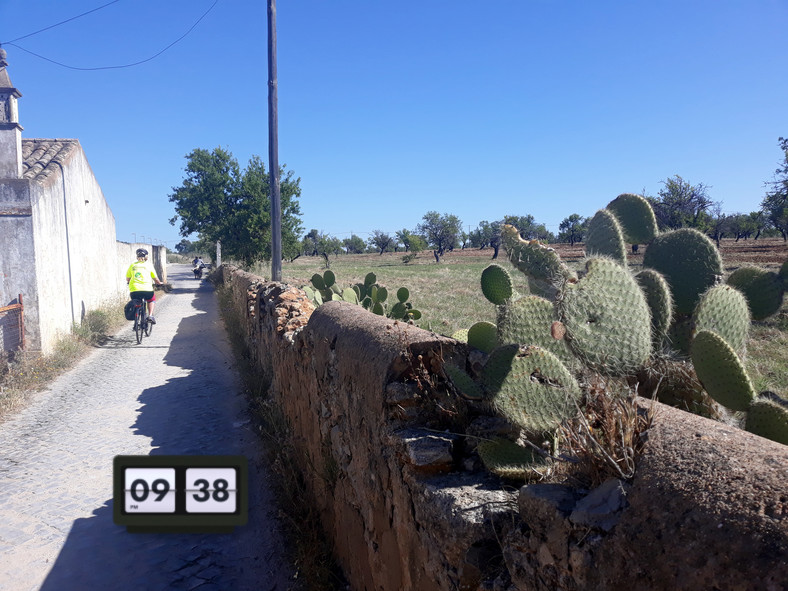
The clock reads {"hour": 9, "minute": 38}
